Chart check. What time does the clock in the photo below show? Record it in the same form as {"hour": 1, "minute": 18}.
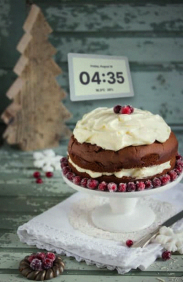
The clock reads {"hour": 4, "minute": 35}
